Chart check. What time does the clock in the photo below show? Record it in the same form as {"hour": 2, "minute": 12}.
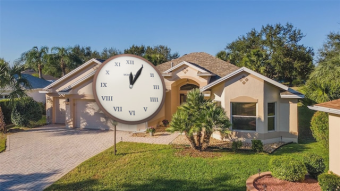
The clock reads {"hour": 12, "minute": 5}
